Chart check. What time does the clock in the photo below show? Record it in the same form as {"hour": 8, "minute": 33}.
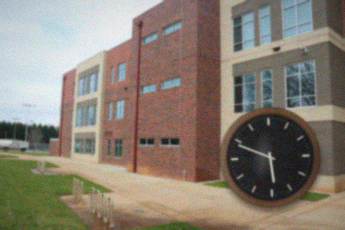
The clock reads {"hour": 5, "minute": 49}
